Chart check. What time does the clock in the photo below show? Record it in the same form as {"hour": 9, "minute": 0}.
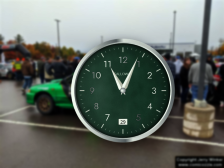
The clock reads {"hour": 11, "minute": 4}
